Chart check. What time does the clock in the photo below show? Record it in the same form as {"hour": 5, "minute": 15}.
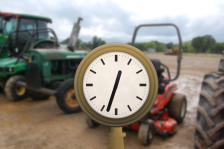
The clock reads {"hour": 12, "minute": 33}
